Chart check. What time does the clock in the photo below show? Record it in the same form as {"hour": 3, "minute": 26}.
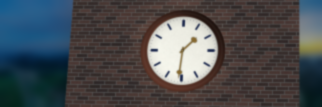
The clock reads {"hour": 1, "minute": 31}
